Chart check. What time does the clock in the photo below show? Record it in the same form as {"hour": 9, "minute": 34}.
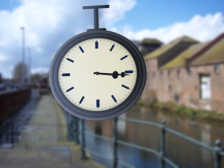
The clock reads {"hour": 3, "minute": 16}
